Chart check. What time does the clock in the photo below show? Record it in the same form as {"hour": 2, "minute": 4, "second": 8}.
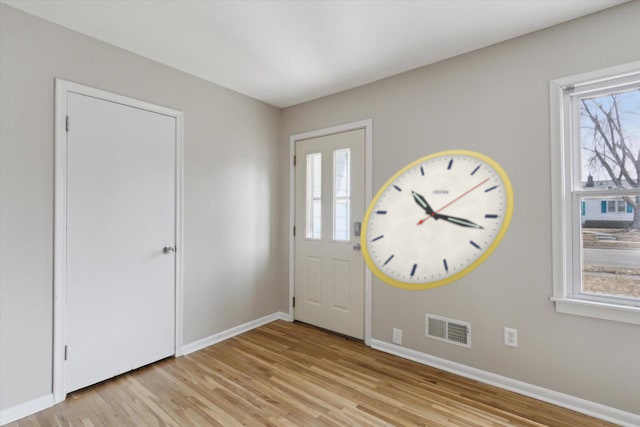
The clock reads {"hour": 10, "minute": 17, "second": 8}
